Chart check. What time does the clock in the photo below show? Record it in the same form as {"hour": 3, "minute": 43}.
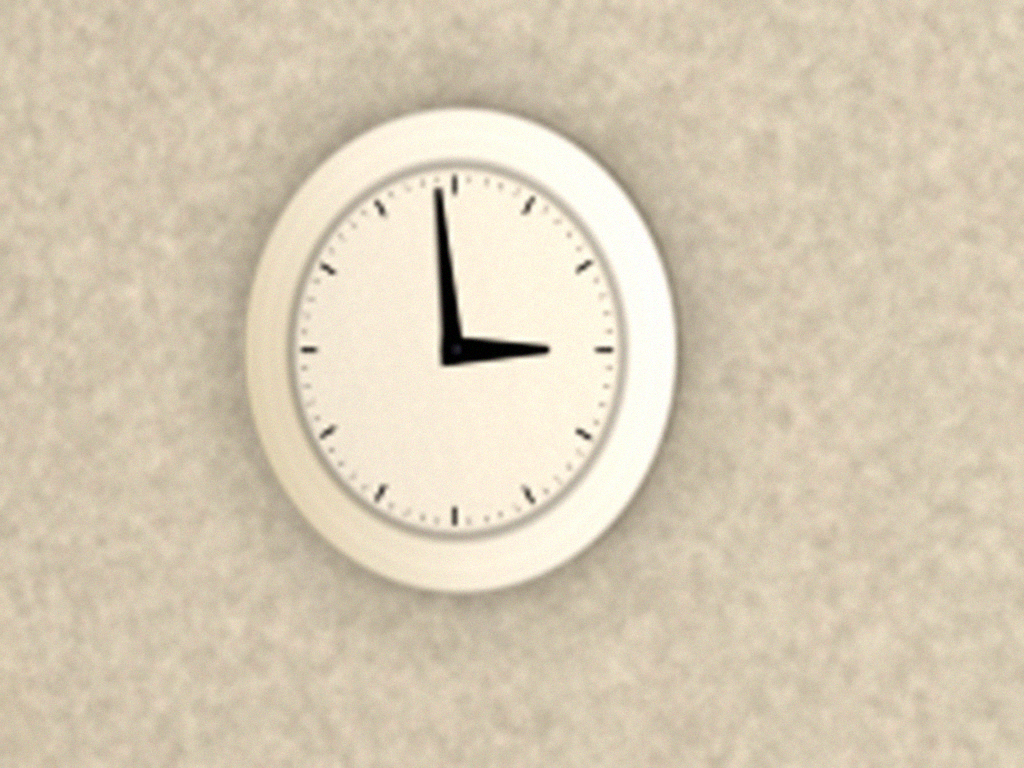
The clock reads {"hour": 2, "minute": 59}
